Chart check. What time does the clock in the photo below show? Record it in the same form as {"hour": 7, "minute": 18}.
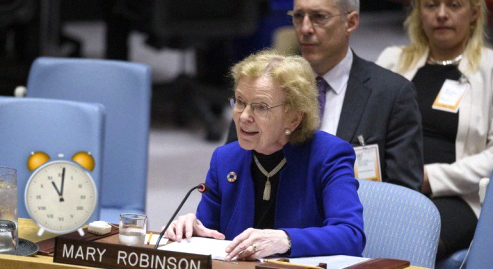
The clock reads {"hour": 11, "minute": 1}
